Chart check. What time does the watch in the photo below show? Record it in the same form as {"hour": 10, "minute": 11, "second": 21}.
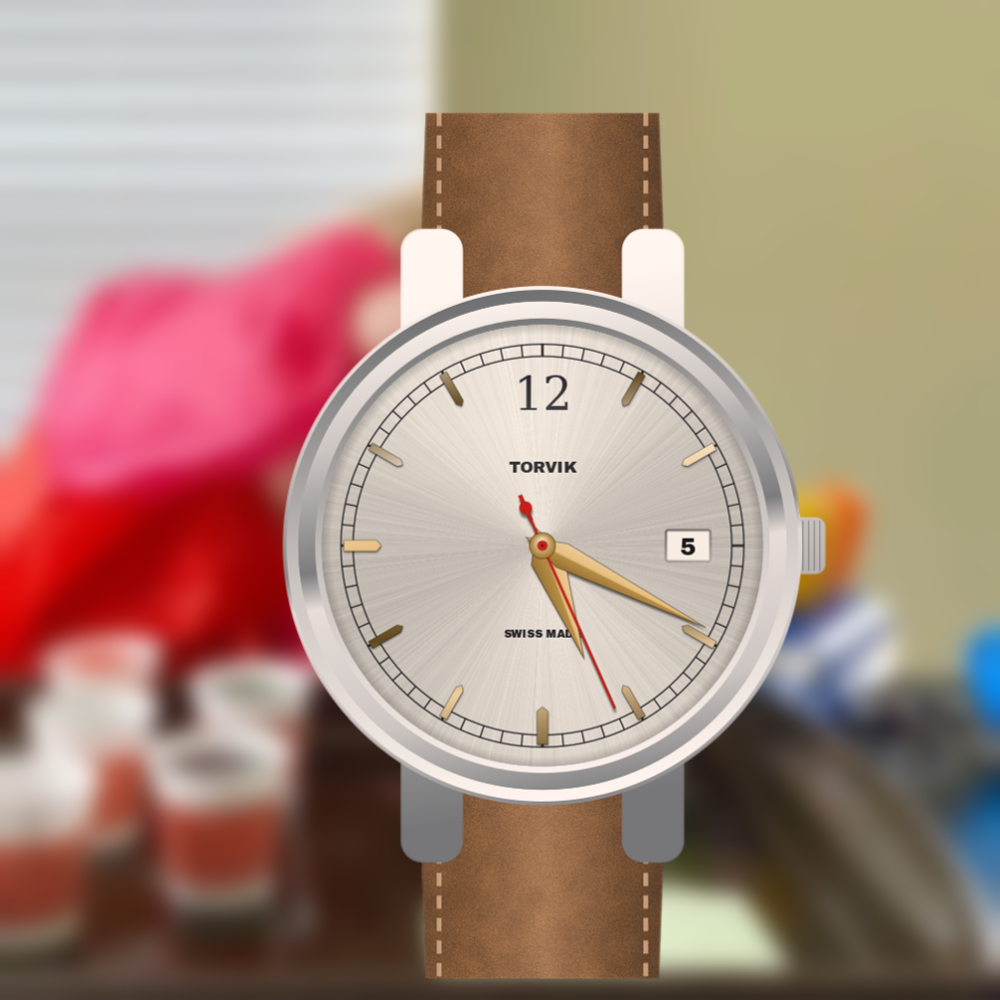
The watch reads {"hour": 5, "minute": 19, "second": 26}
